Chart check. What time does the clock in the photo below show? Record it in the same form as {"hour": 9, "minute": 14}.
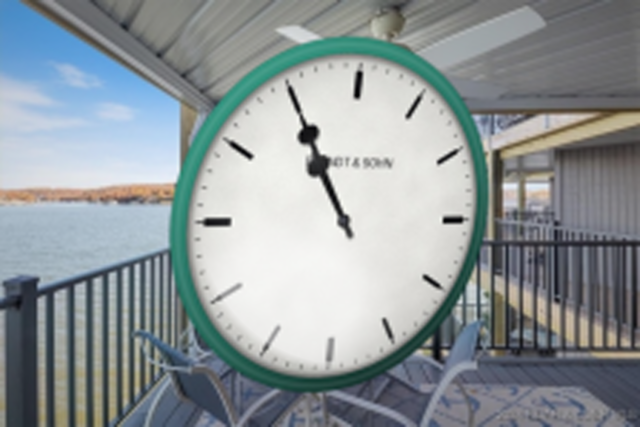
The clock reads {"hour": 10, "minute": 55}
